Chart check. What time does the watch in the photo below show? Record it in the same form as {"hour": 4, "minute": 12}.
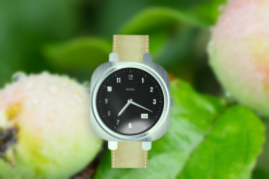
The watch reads {"hour": 7, "minute": 19}
